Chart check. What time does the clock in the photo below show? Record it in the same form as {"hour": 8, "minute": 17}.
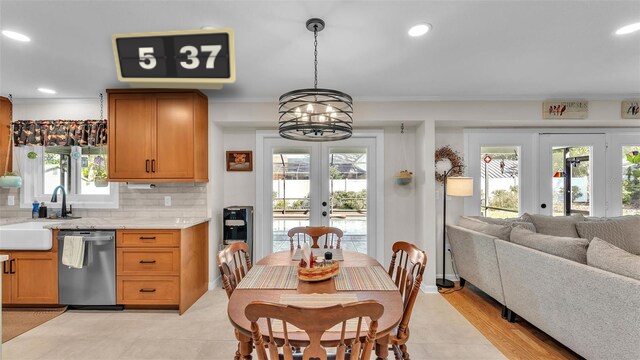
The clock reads {"hour": 5, "minute": 37}
